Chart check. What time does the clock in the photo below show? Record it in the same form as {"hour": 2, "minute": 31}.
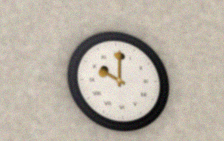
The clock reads {"hour": 10, "minute": 1}
